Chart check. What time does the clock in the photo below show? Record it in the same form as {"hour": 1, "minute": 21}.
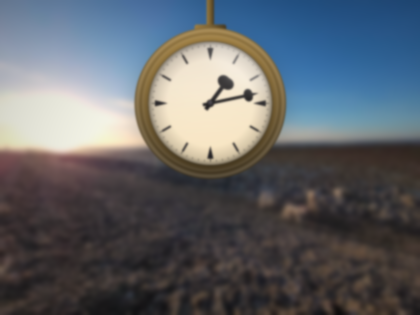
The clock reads {"hour": 1, "minute": 13}
